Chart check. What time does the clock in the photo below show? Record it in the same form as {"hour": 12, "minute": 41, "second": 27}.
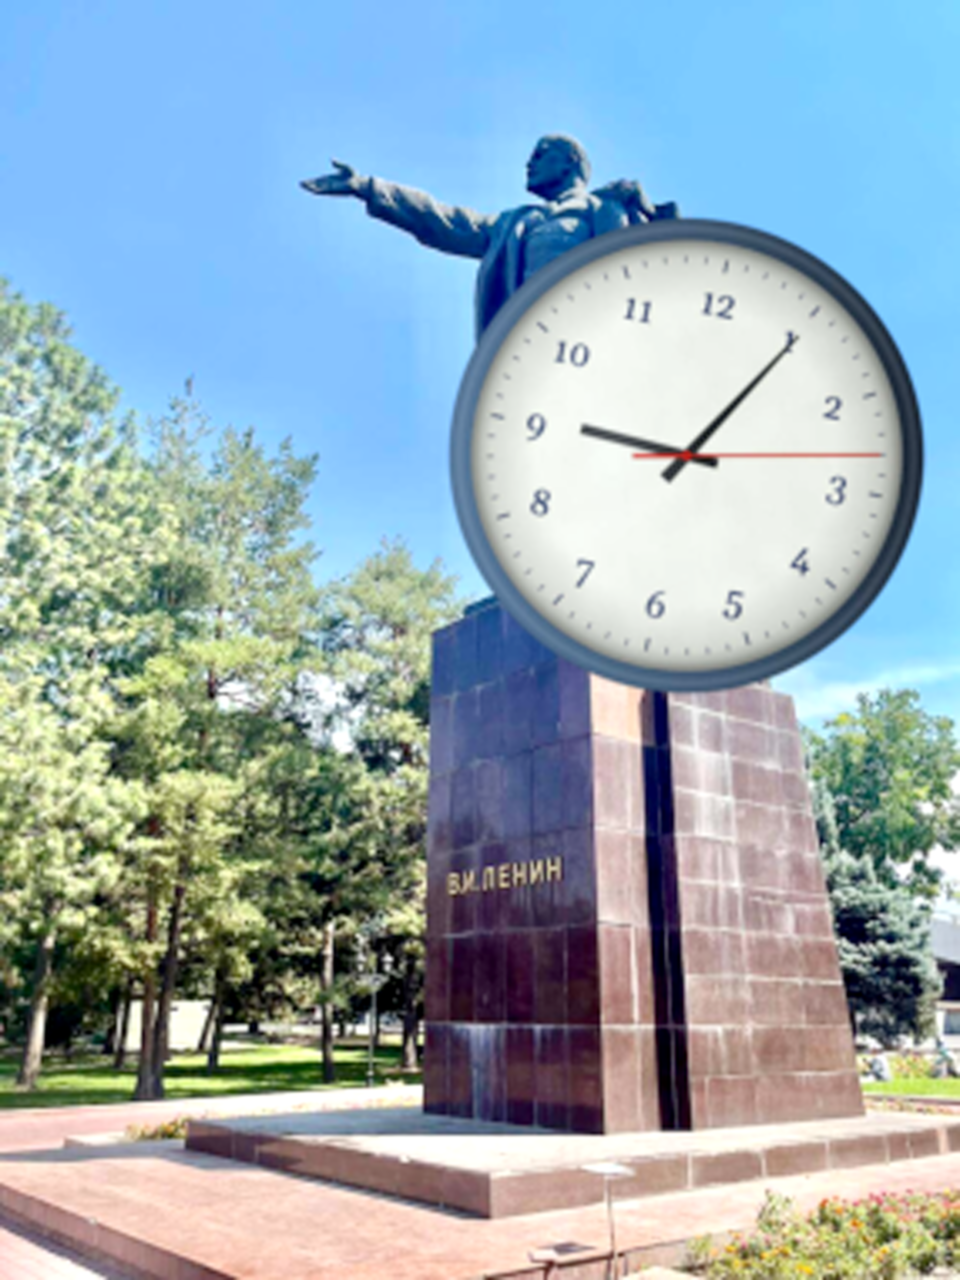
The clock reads {"hour": 9, "minute": 5, "second": 13}
